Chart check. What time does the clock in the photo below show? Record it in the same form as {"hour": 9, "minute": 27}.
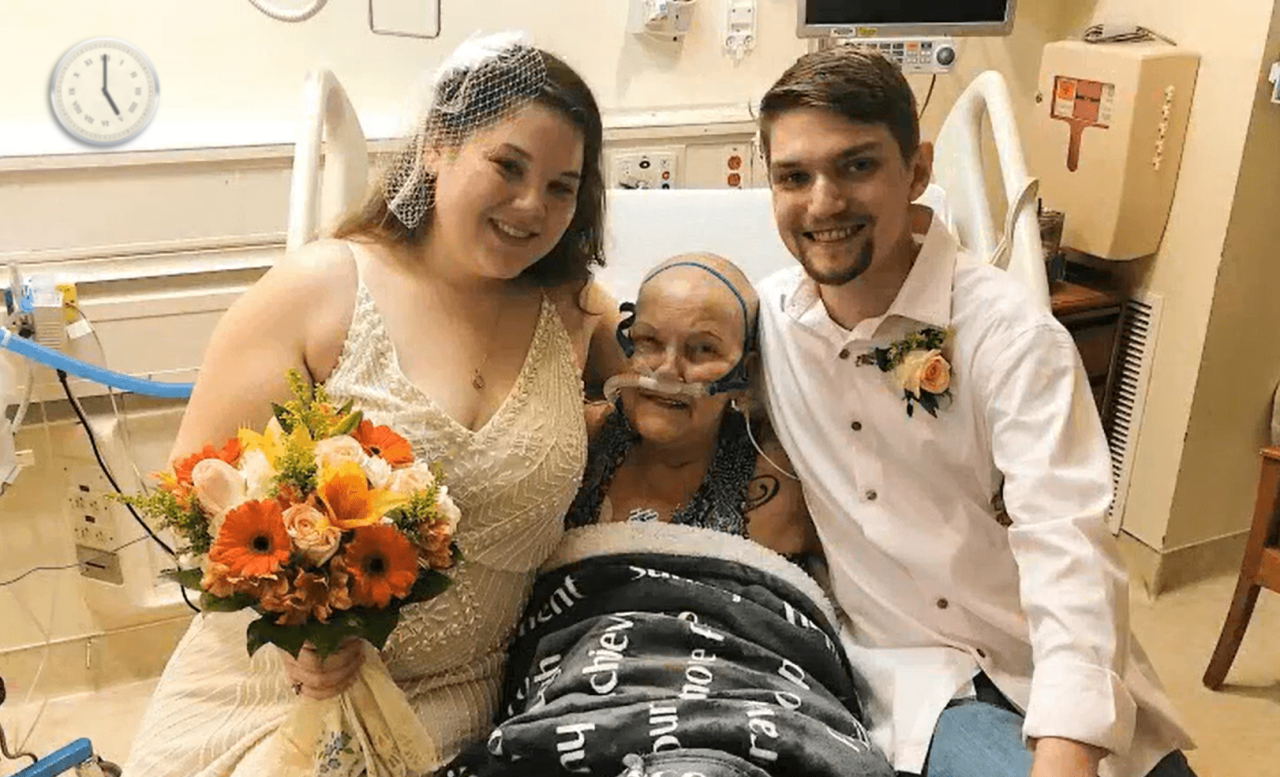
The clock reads {"hour": 5, "minute": 0}
